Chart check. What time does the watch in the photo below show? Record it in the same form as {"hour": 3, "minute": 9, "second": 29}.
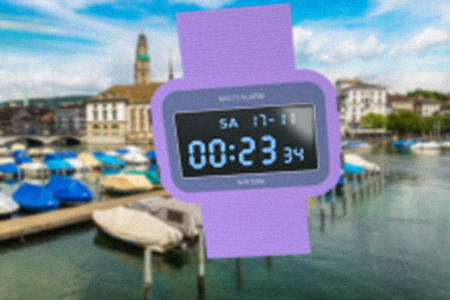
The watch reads {"hour": 0, "minute": 23, "second": 34}
